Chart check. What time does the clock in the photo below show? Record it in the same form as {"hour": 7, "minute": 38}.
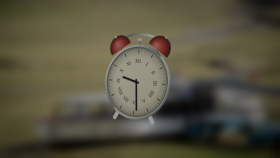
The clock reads {"hour": 9, "minute": 29}
